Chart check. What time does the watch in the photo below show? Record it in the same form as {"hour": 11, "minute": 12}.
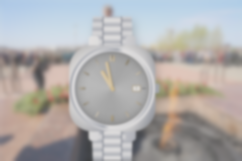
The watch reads {"hour": 10, "minute": 58}
